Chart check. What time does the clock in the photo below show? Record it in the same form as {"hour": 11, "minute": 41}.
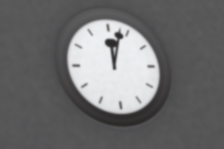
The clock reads {"hour": 12, "minute": 3}
